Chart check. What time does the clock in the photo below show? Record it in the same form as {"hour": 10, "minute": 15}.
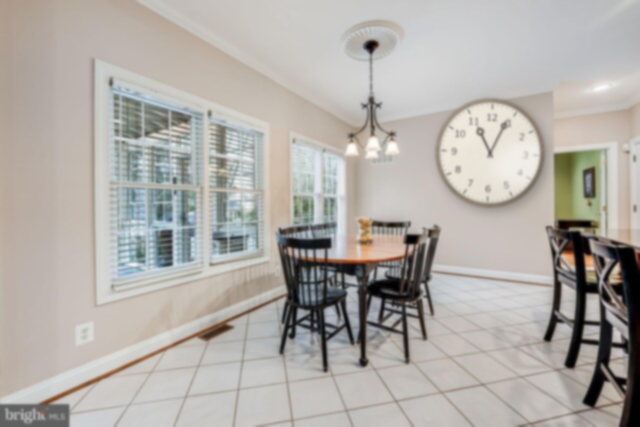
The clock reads {"hour": 11, "minute": 4}
